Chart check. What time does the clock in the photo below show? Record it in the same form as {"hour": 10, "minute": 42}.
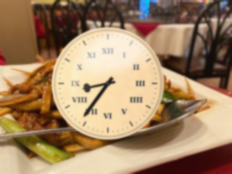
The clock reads {"hour": 8, "minute": 36}
